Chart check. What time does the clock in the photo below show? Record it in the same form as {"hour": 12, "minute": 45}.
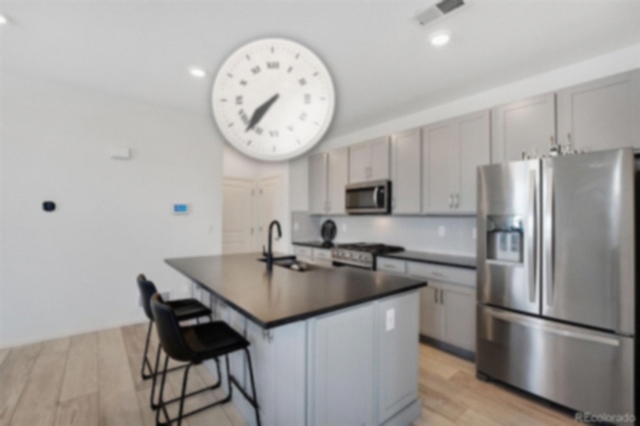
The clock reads {"hour": 7, "minute": 37}
